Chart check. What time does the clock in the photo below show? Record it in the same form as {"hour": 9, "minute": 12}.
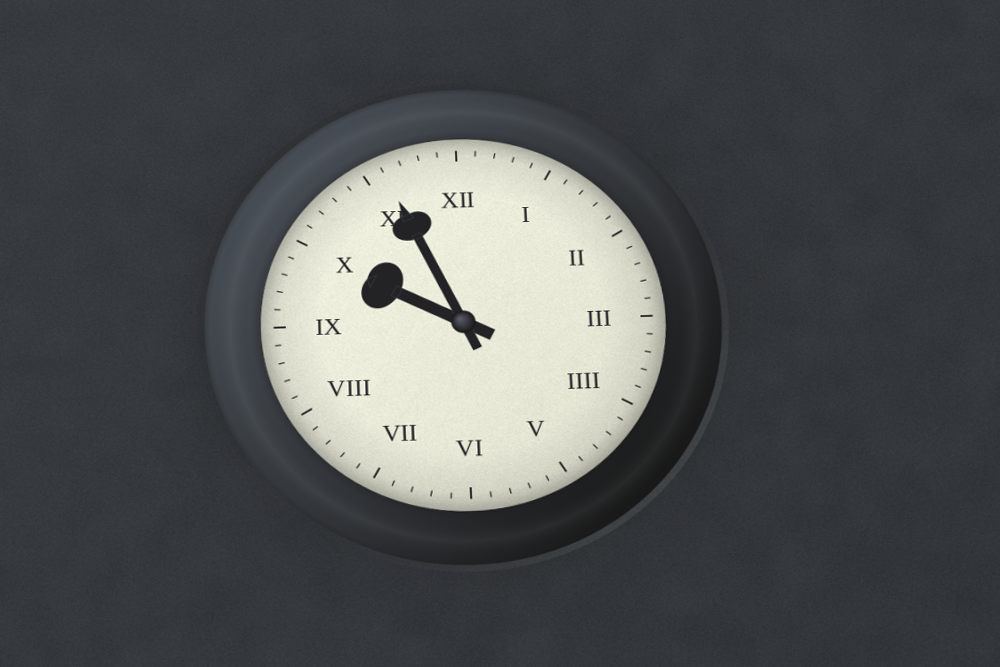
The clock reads {"hour": 9, "minute": 56}
